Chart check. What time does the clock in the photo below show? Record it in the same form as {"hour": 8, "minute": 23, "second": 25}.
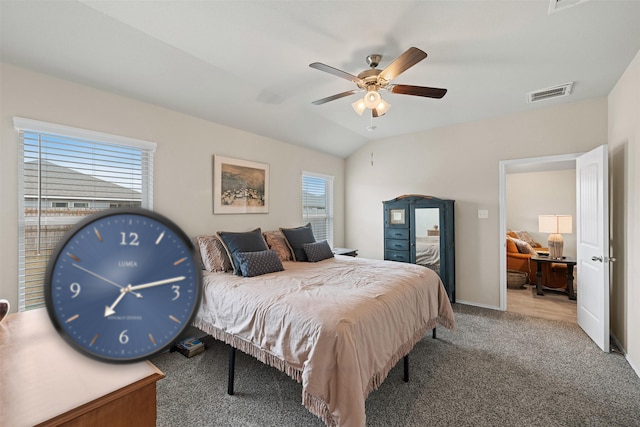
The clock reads {"hour": 7, "minute": 12, "second": 49}
